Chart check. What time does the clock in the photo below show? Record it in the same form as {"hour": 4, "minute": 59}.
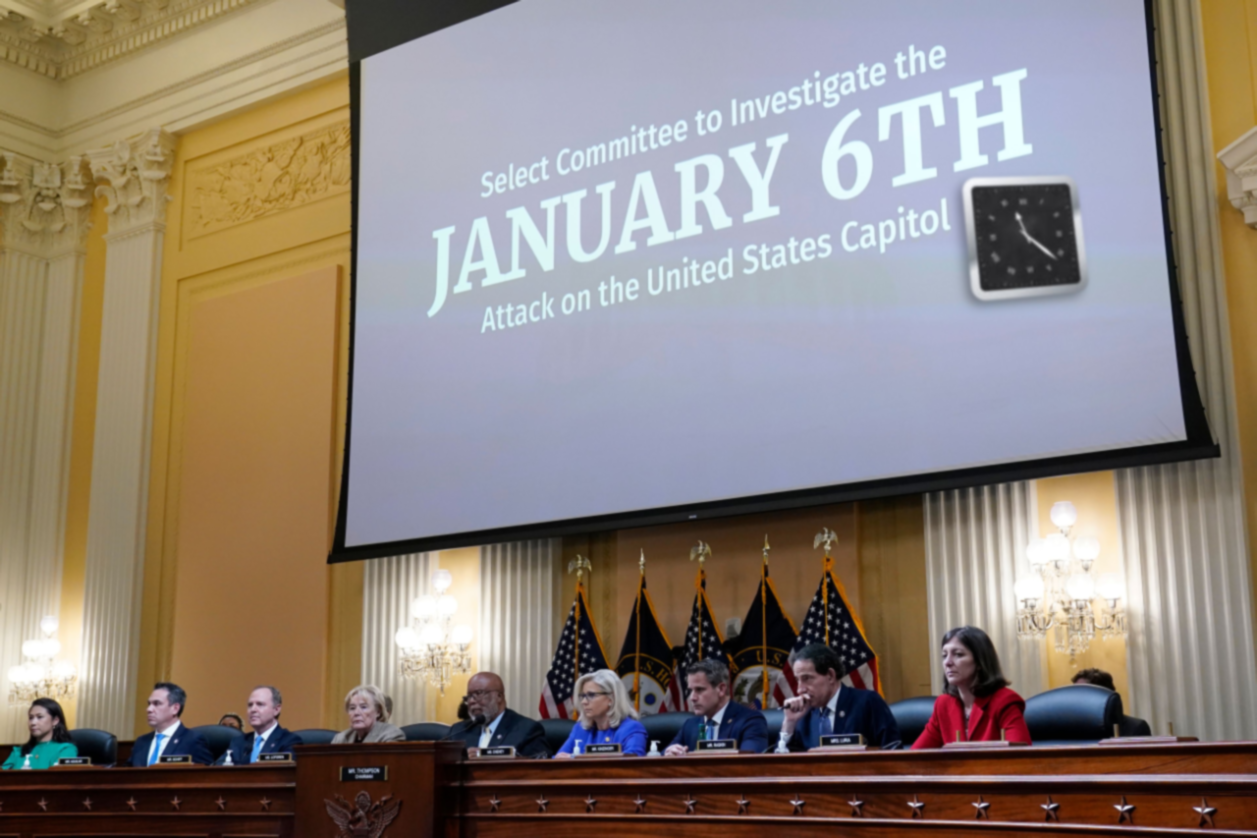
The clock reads {"hour": 11, "minute": 22}
